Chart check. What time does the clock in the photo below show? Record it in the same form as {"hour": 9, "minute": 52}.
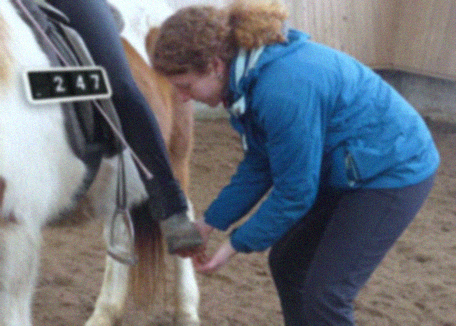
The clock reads {"hour": 2, "minute": 47}
